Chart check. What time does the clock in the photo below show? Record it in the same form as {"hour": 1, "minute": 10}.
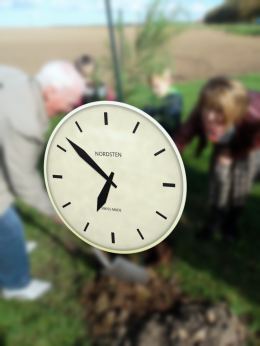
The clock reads {"hour": 6, "minute": 52}
